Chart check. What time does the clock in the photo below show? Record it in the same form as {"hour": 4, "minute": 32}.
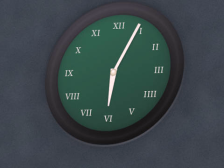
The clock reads {"hour": 6, "minute": 4}
